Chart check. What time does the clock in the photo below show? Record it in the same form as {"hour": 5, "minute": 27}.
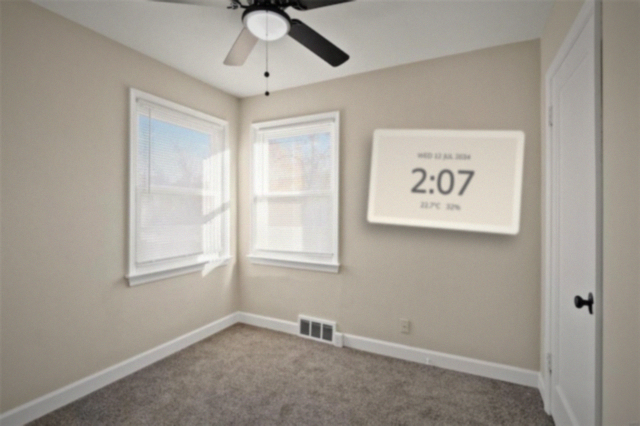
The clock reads {"hour": 2, "minute": 7}
